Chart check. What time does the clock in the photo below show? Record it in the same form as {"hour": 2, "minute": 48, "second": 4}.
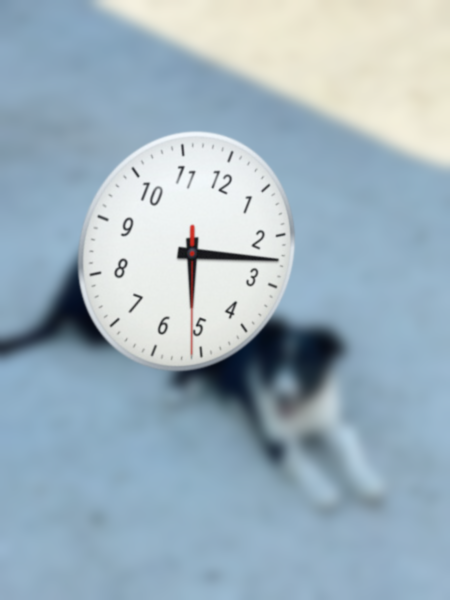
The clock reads {"hour": 5, "minute": 12, "second": 26}
